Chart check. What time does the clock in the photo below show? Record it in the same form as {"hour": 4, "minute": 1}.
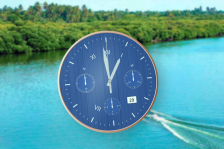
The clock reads {"hour": 12, "minute": 59}
